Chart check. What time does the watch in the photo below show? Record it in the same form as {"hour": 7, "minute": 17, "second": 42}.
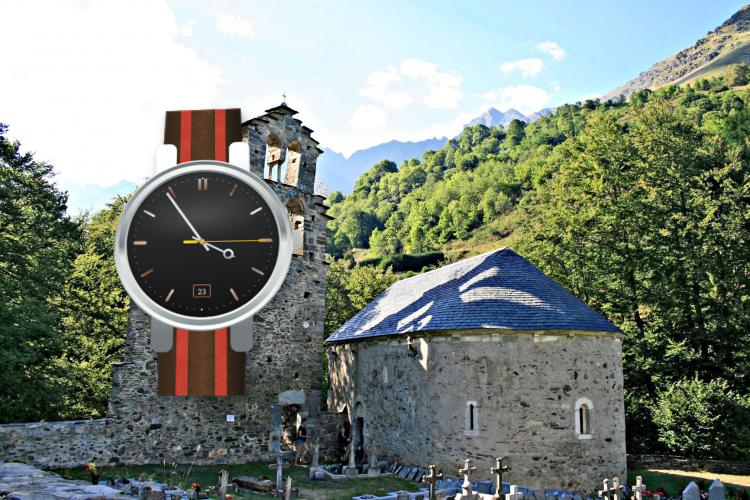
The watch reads {"hour": 3, "minute": 54, "second": 15}
